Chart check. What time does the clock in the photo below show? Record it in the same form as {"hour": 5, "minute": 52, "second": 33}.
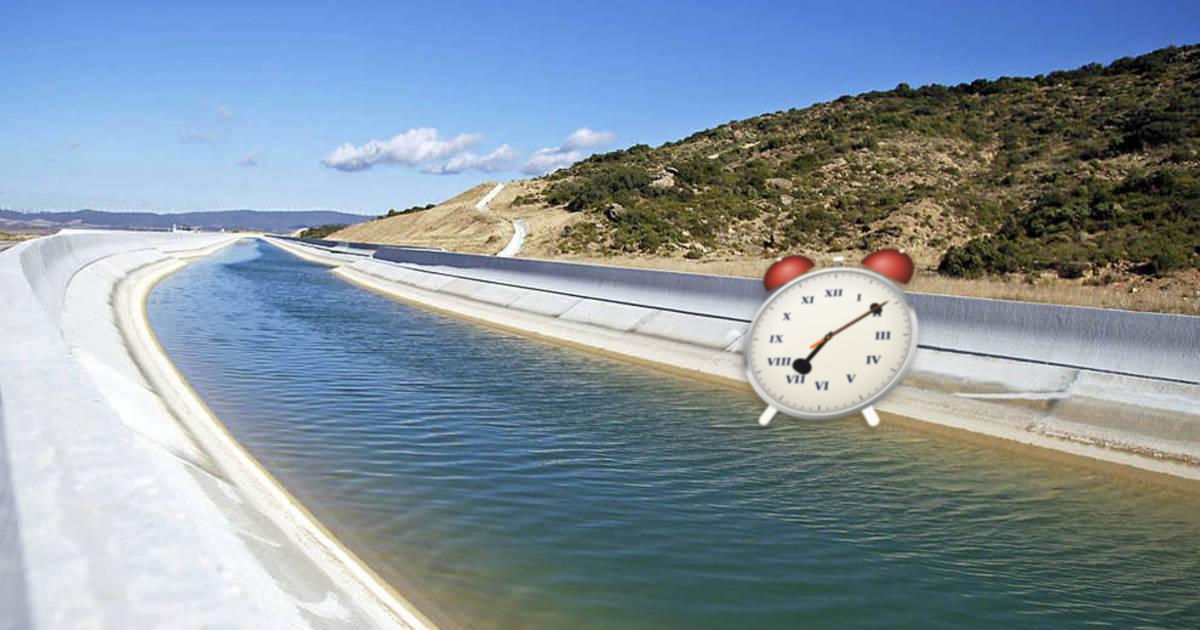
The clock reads {"hour": 7, "minute": 9, "second": 9}
